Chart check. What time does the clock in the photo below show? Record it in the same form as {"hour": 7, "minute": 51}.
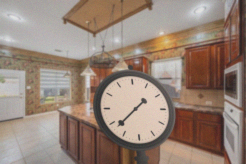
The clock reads {"hour": 1, "minute": 38}
